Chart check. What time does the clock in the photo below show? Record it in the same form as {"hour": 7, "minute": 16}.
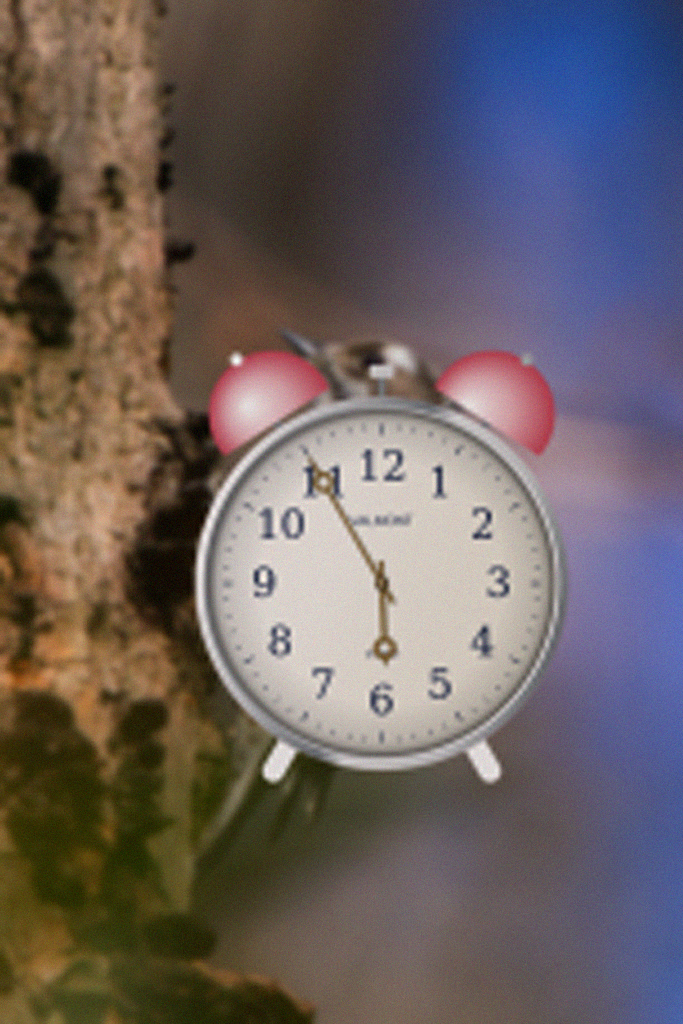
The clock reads {"hour": 5, "minute": 55}
